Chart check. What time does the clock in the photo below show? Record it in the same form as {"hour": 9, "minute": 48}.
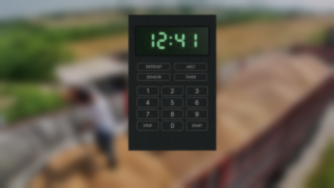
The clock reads {"hour": 12, "minute": 41}
